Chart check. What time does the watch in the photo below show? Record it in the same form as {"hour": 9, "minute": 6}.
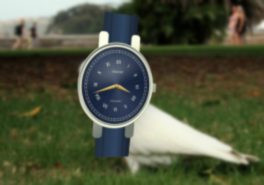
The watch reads {"hour": 3, "minute": 42}
